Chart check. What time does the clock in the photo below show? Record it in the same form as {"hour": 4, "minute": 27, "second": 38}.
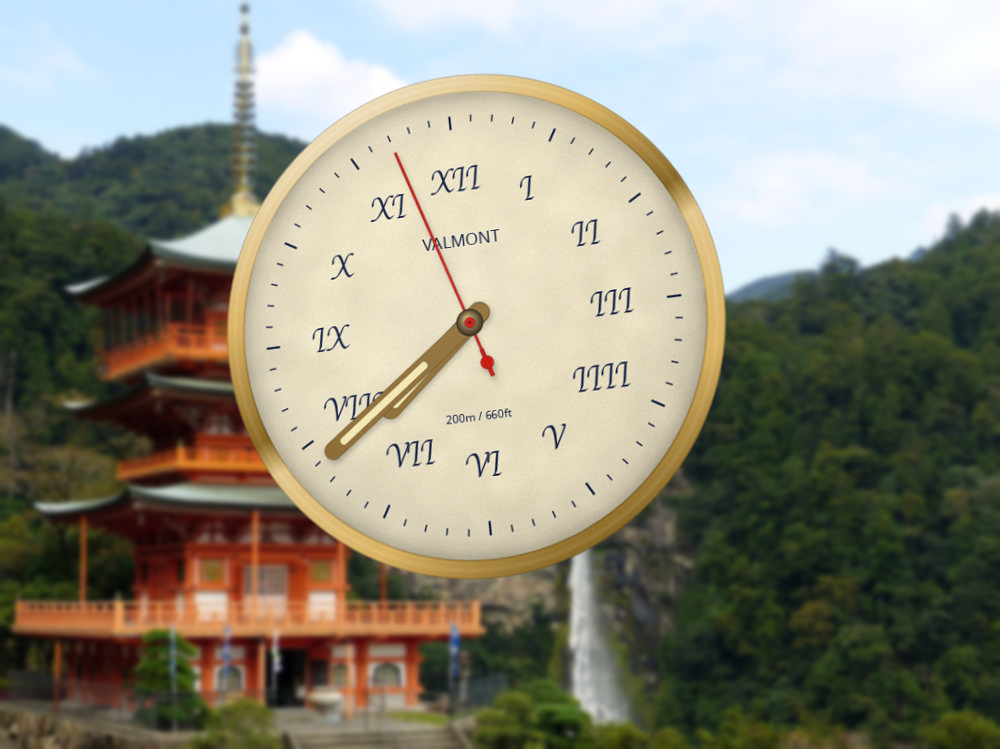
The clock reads {"hour": 7, "minute": 38, "second": 57}
